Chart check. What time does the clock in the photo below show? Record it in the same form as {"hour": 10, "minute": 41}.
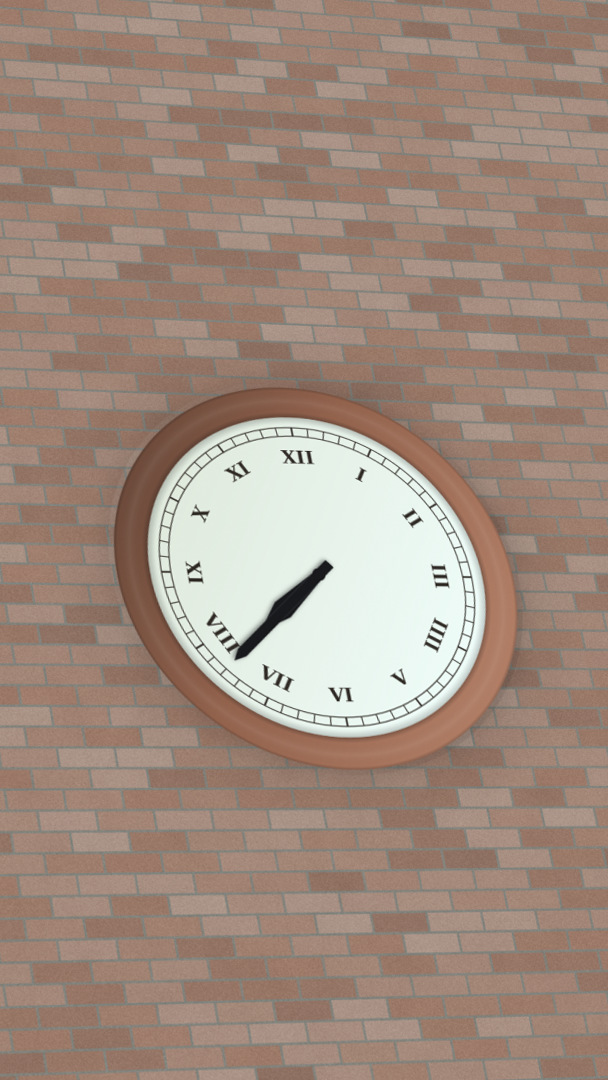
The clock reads {"hour": 7, "minute": 38}
